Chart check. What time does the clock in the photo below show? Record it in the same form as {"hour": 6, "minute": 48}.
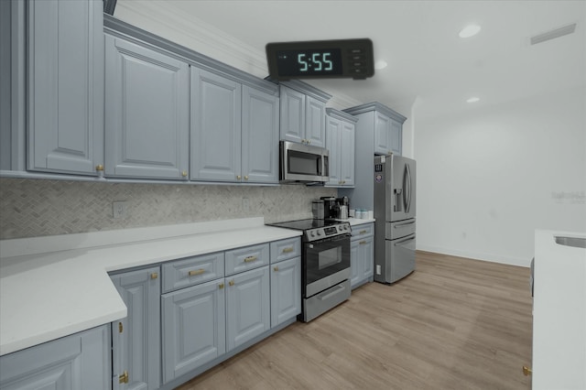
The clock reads {"hour": 5, "minute": 55}
